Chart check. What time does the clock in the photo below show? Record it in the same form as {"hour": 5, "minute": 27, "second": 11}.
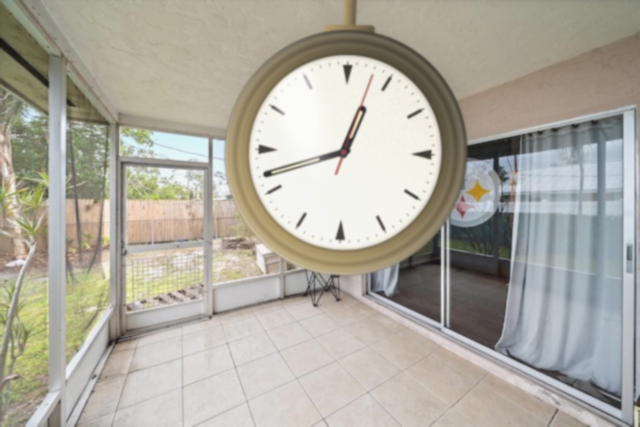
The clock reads {"hour": 12, "minute": 42, "second": 3}
